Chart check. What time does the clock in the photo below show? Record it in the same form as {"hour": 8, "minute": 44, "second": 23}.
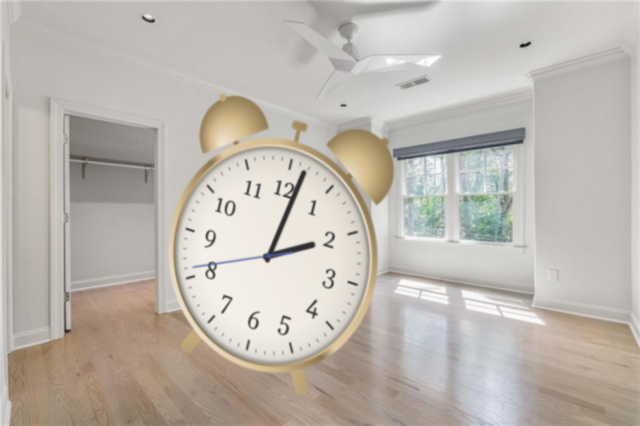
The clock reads {"hour": 2, "minute": 1, "second": 41}
